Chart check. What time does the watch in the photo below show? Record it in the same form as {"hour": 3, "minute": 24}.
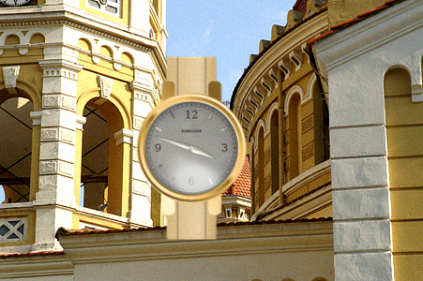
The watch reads {"hour": 3, "minute": 48}
